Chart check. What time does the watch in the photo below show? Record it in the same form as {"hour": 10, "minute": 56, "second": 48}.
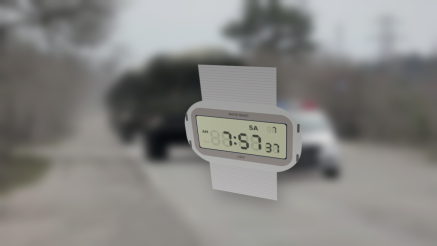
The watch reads {"hour": 7, "minute": 57, "second": 37}
